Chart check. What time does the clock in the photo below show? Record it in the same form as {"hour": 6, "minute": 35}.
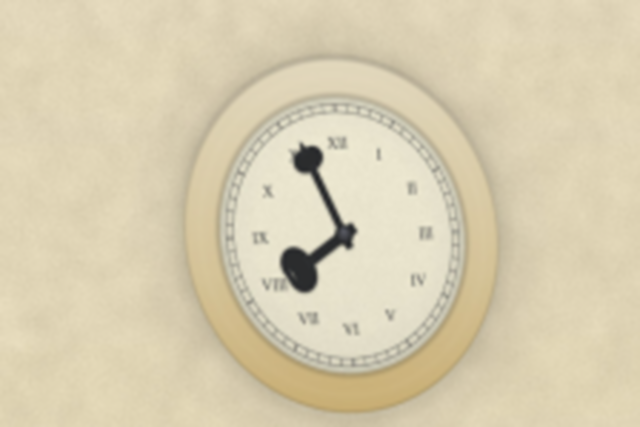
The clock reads {"hour": 7, "minute": 56}
